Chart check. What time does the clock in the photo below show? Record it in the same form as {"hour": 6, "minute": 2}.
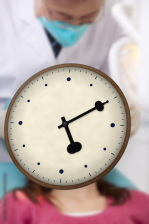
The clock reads {"hour": 5, "minute": 10}
